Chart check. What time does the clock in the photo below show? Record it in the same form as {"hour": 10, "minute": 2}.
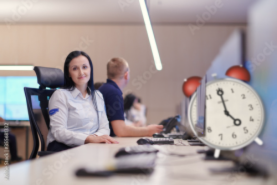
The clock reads {"hour": 5, "minute": 0}
